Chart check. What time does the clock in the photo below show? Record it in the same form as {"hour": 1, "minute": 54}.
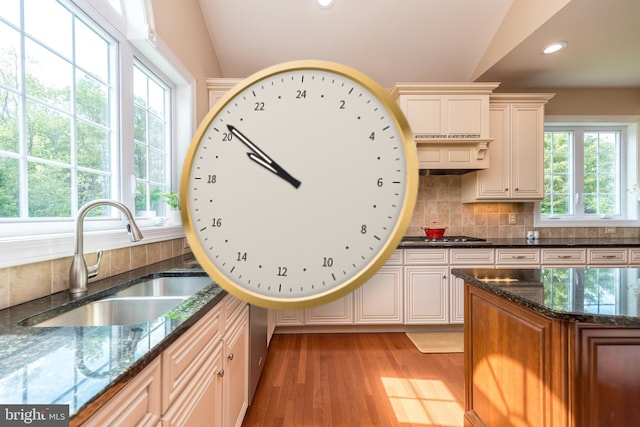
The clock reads {"hour": 19, "minute": 51}
